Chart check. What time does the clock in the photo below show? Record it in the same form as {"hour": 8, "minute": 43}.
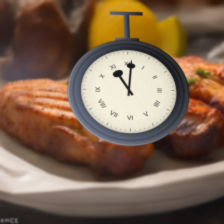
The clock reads {"hour": 11, "minute": 1}
